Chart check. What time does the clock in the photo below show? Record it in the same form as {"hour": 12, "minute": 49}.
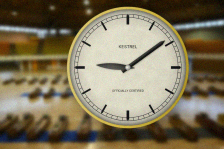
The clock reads {"hour": 9, "minute": 9}
